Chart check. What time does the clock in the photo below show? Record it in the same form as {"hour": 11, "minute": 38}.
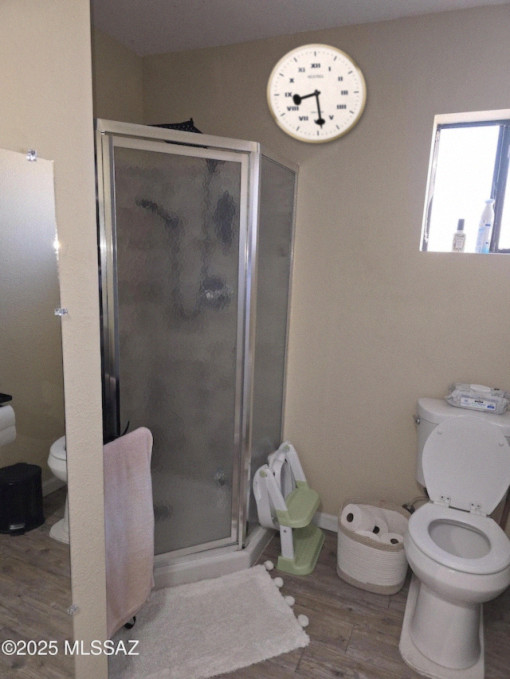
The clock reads {"hour": 8, "minute": 29}
